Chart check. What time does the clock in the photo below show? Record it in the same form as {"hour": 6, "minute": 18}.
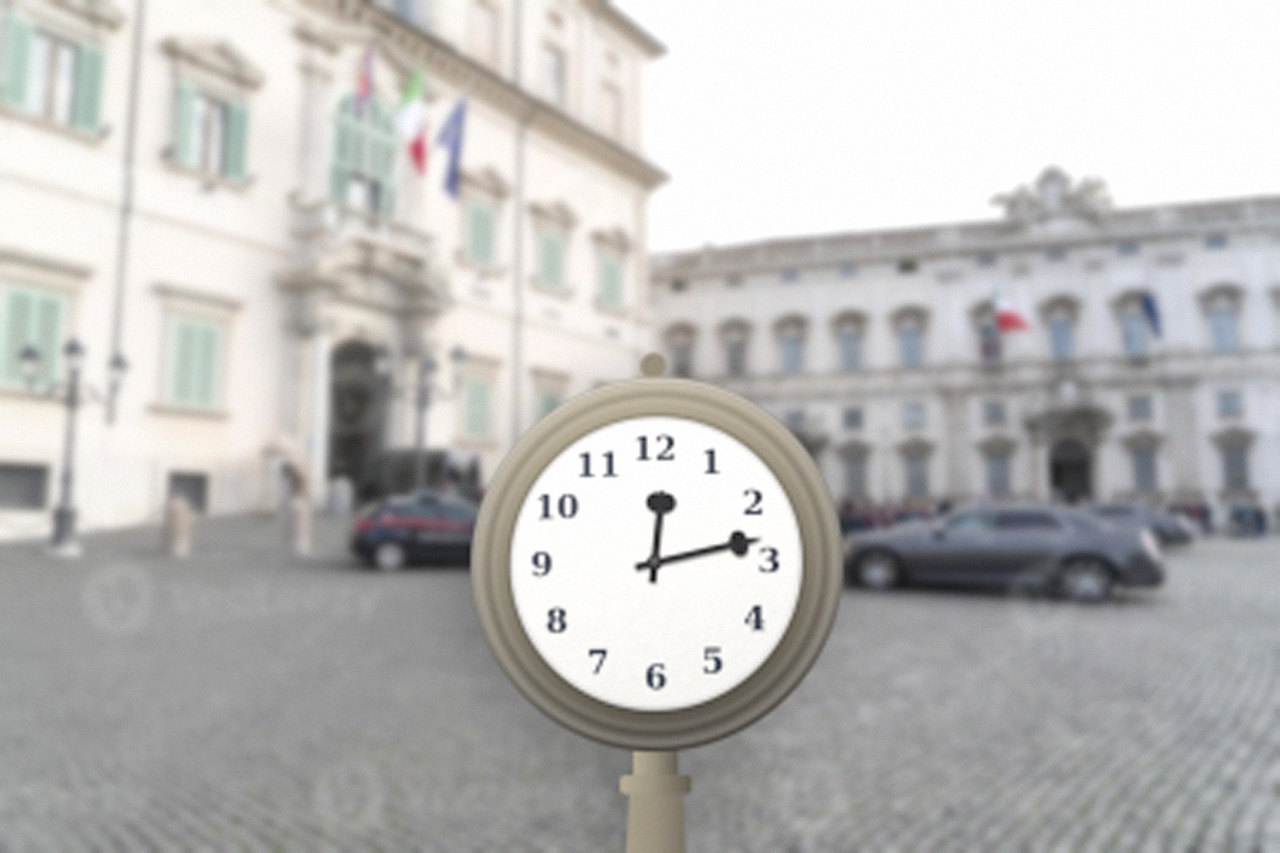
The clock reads {"hour": 12, "minute": 13}
